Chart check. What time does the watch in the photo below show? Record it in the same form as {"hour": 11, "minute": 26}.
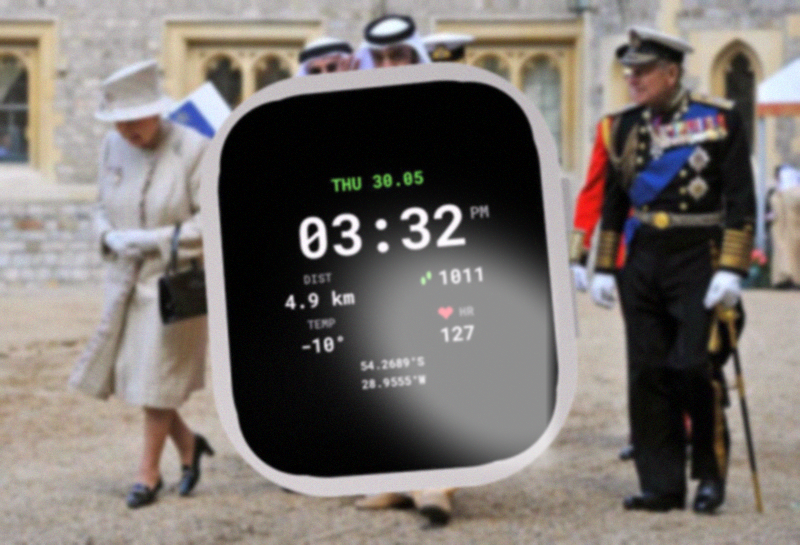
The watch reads {"hour": 3, "minute": 32}
